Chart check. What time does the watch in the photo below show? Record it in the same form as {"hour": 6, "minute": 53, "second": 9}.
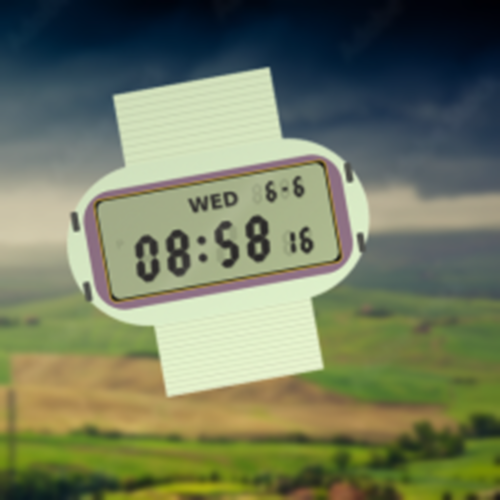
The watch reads {"hour": 8, "minute": 58, "second": 16}
